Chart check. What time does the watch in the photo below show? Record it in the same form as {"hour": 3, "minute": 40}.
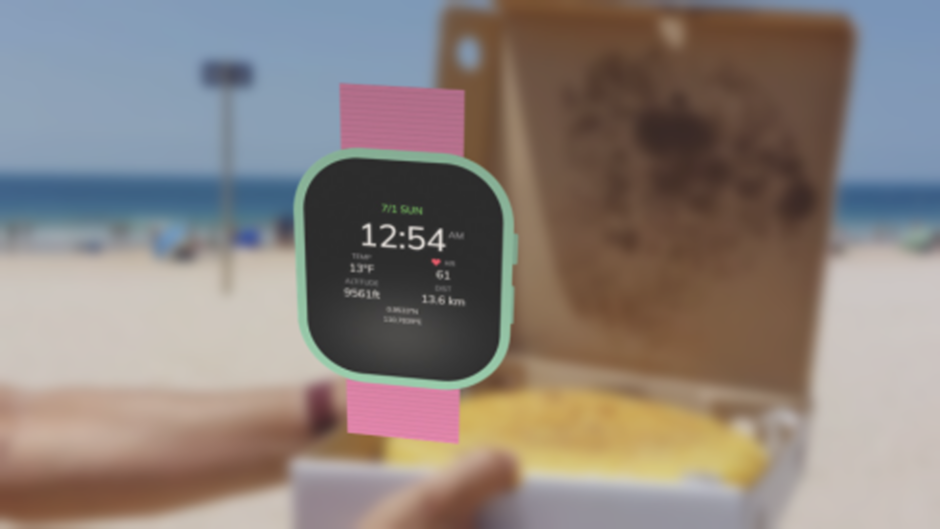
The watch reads {"hour": 12, "minute": 54}
